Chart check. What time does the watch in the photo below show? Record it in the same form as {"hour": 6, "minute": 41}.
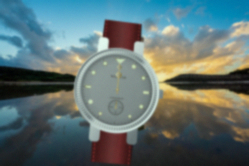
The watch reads {"hour": 12, "minute": 0}
